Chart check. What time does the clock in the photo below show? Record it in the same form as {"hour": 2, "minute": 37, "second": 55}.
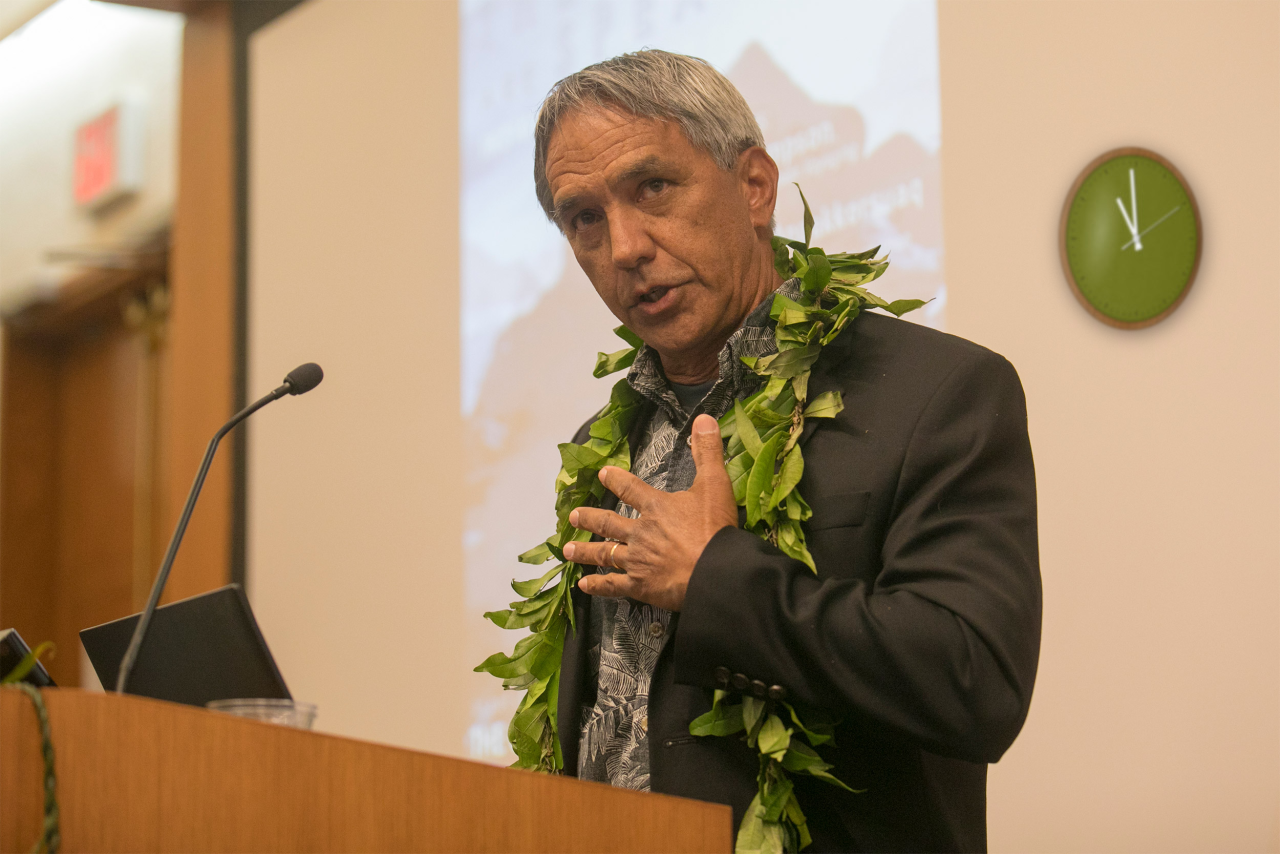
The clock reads {"hour": 10, "minute": 59, "second": 10}
